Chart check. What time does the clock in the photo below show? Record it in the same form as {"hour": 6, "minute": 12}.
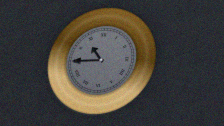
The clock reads {"hour": 10, "minute": 45}
